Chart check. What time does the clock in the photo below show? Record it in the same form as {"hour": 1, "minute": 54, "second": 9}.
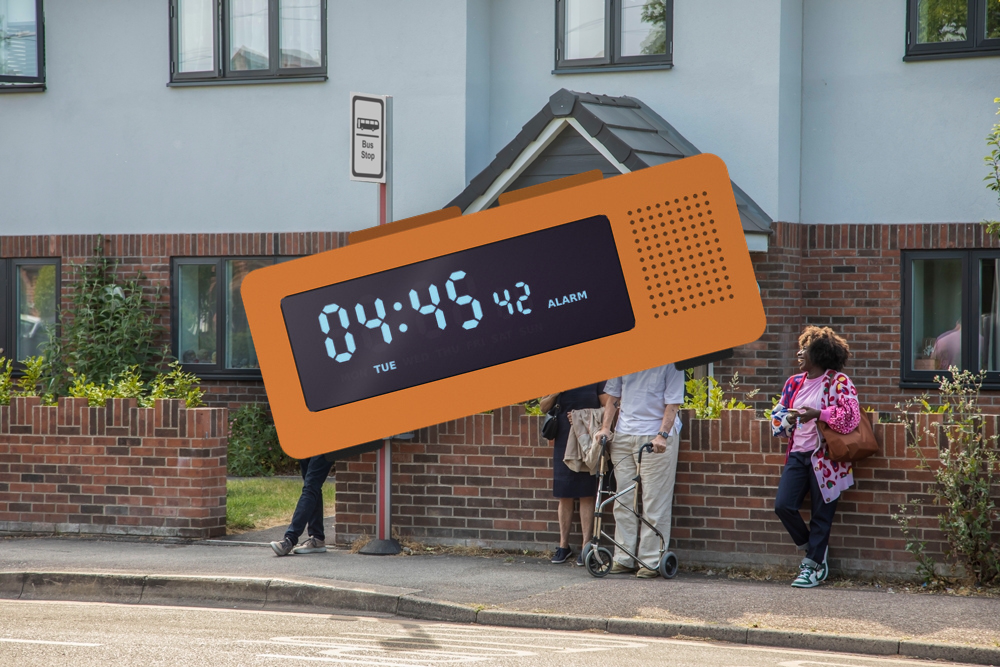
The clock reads {"hour": 4, "minute": 45, "second": 42}
